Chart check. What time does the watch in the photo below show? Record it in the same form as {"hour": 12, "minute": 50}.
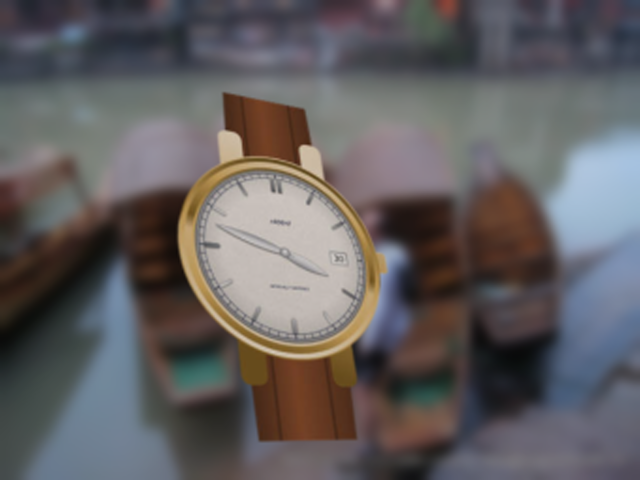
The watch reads {"hour": 3, "minute": 48}
